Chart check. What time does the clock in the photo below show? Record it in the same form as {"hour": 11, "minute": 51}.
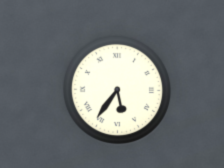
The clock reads {"hour": 5, "minute": 36}
